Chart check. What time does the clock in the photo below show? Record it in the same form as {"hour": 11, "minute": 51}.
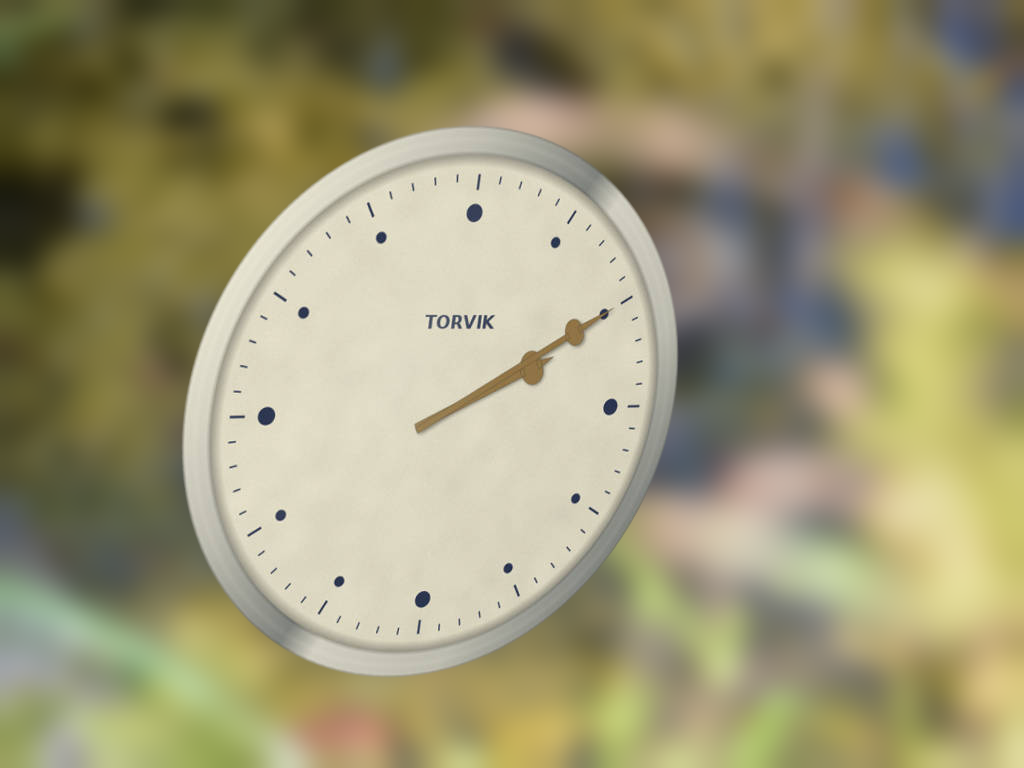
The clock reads {"hour": 2, "minute": 10}
